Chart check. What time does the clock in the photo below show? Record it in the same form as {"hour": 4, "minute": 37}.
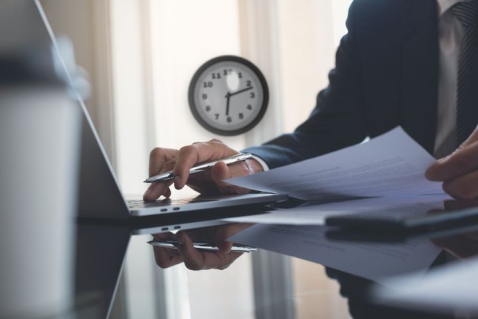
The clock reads {"hour": 6, "minute": 12}
